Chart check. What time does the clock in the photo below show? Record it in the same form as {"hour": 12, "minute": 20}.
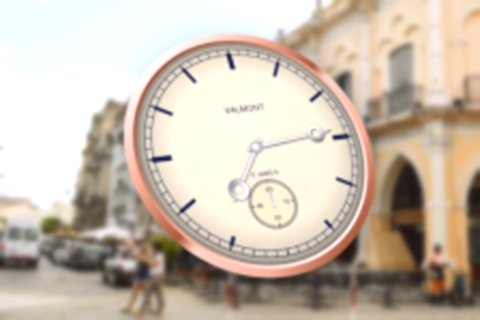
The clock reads {"hour": 7, "minute": 14}
